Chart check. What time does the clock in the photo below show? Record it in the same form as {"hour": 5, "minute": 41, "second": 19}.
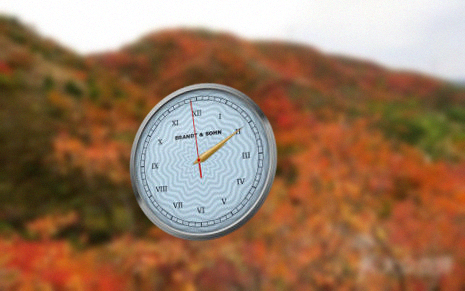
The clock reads {"hour": 2, "minute": 9, "second": 59}
